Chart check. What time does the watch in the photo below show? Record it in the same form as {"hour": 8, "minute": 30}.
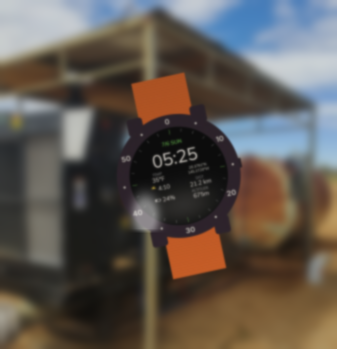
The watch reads {"hour": 5, "minute": 25}
